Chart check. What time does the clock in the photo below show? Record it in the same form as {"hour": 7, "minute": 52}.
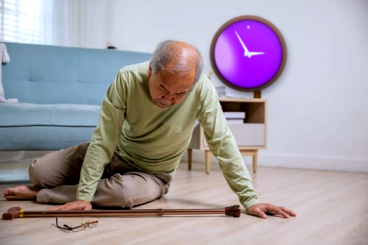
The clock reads {"hour": 2, "minute": 55}
